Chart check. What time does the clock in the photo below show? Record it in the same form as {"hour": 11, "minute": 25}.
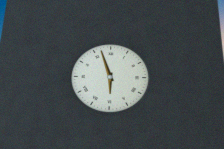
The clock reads {"hour": 5, "minute": 57}
